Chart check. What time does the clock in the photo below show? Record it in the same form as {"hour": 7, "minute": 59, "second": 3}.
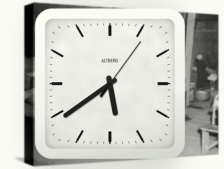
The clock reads {"hour": 5, "minute": 39, "second": 6}
